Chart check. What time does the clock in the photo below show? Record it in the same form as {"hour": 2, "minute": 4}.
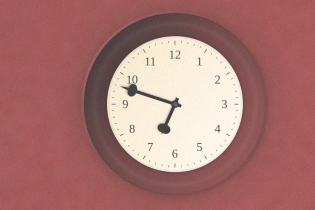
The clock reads {"hour": 6, "minute": 48}
